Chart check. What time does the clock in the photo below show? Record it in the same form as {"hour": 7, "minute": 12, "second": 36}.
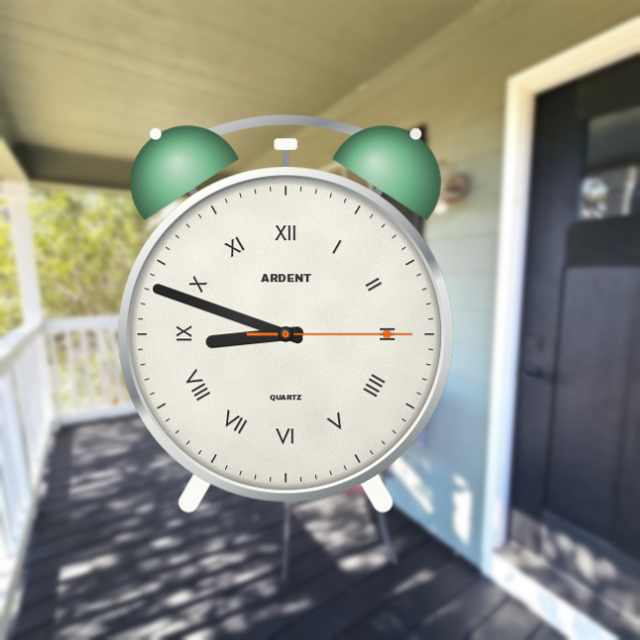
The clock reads {"hour": 8, "minute": 48, "second": 15}
